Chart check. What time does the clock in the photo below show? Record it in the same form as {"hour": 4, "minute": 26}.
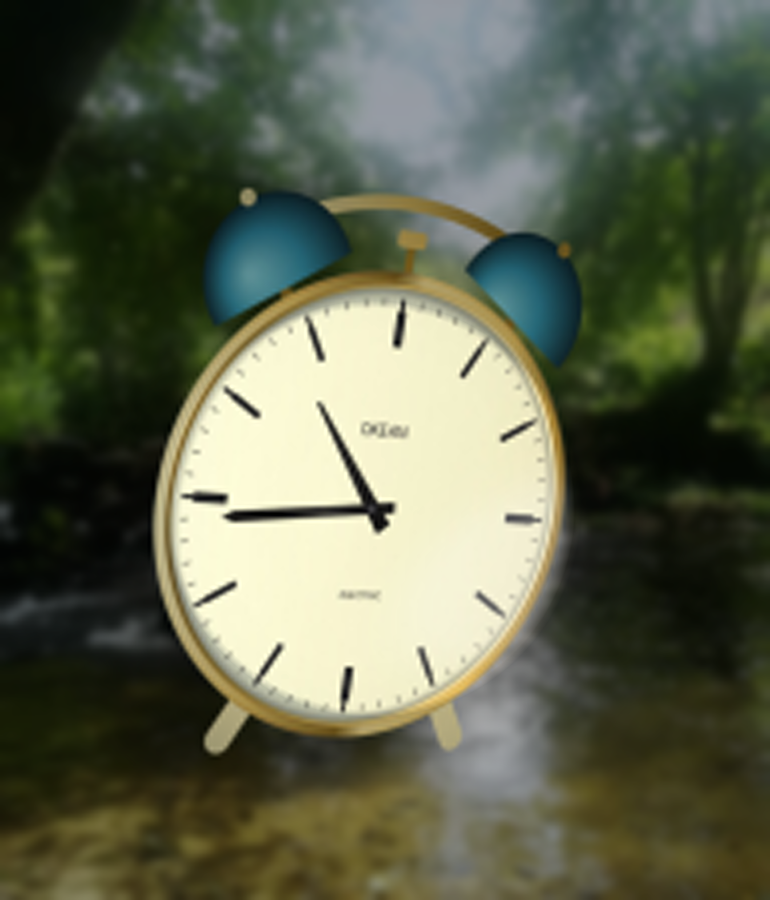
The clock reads {"hour": 10, "minute": 44}
